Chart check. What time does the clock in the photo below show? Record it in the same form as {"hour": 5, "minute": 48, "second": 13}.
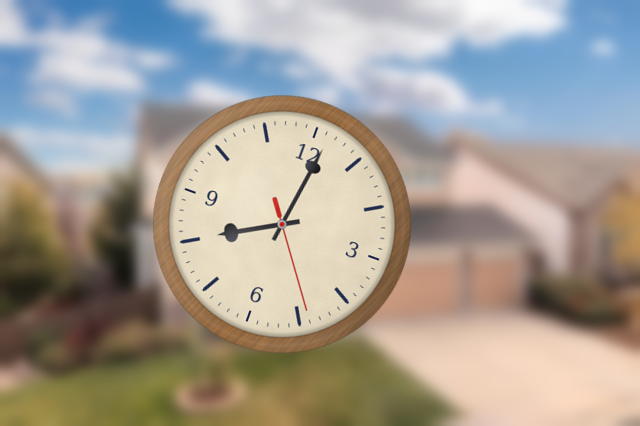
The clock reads {"hour": 8, "minute": 1, "second": 24}
